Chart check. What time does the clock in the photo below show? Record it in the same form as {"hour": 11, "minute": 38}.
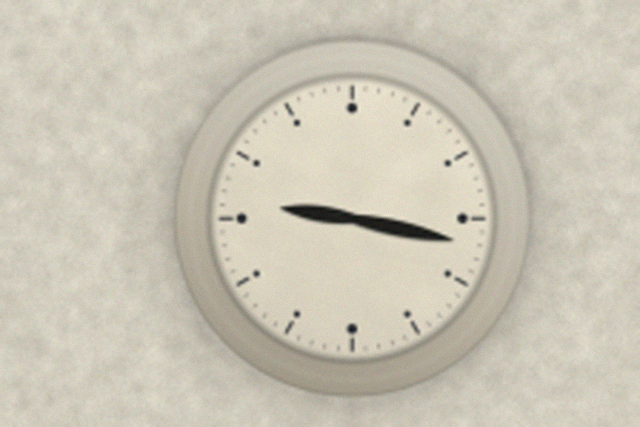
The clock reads {"hour": 9, "minute": 17}
